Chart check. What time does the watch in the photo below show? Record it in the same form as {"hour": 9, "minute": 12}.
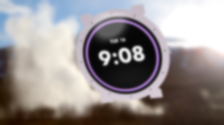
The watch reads {"hour": 9, "minute": 8}
